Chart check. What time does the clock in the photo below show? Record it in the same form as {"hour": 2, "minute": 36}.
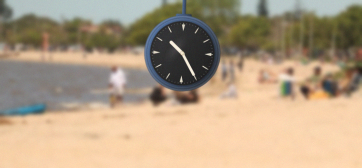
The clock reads {"hour": 10, "minute": 25}
